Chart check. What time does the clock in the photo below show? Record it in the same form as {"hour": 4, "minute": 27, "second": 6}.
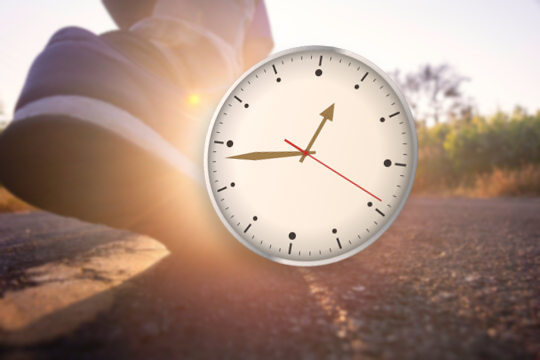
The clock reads {"hour": 12, "minute": 43, "second": 19}
